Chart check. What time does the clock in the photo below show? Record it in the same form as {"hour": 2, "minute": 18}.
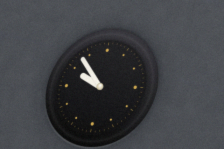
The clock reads {"hour": 9, "minute": 53}
